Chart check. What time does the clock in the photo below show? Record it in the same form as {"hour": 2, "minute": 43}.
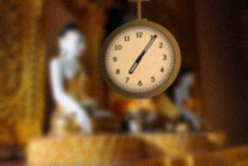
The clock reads {"hour": 7, "minute": 6}
